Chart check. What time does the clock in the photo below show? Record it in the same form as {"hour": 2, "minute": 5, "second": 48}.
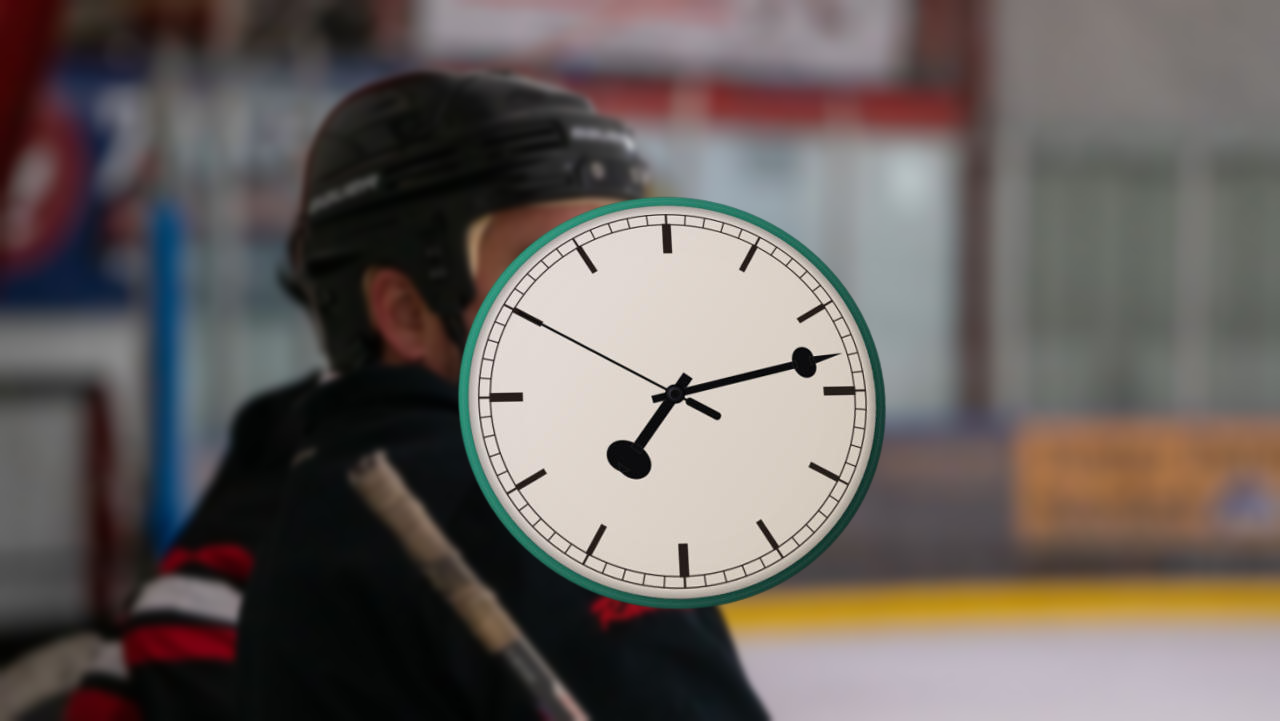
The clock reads {"hour": 7, "minute": 12, "second": 50}
